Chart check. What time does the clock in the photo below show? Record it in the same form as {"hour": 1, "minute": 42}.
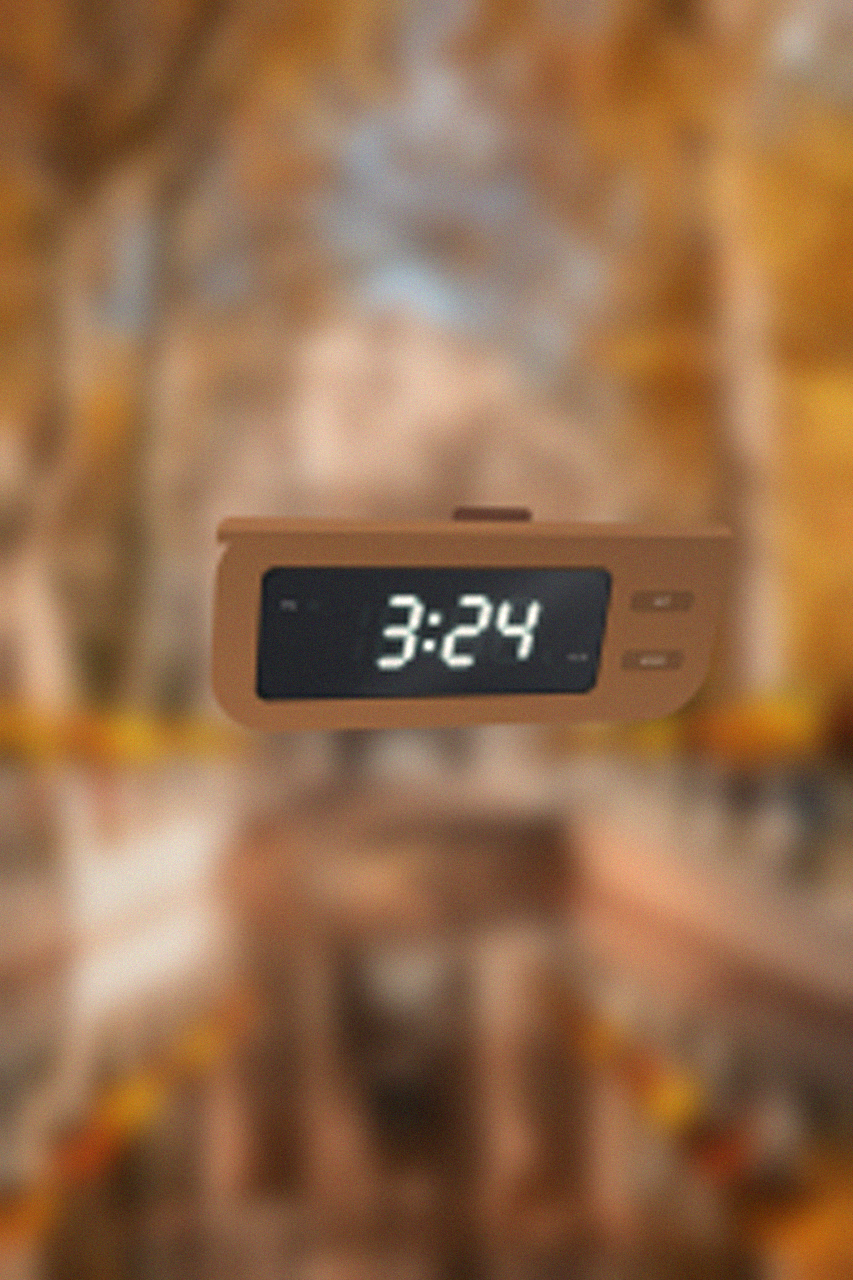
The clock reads {"hour": 3, "minute": 24}
